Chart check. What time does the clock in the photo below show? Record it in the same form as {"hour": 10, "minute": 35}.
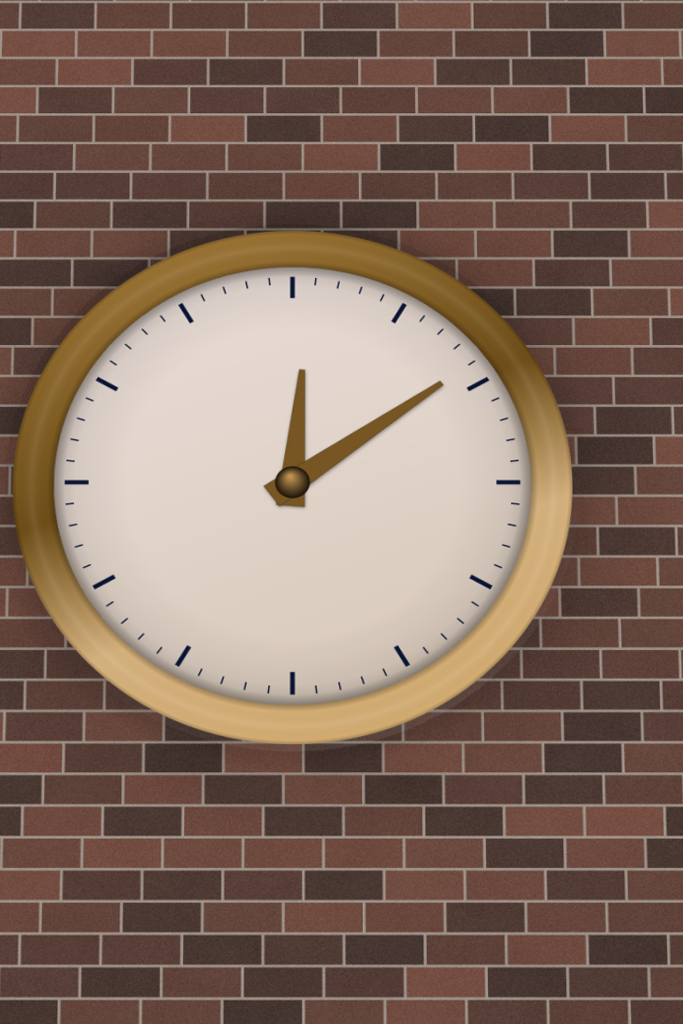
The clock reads {"hour": 12, "minute": 9}
